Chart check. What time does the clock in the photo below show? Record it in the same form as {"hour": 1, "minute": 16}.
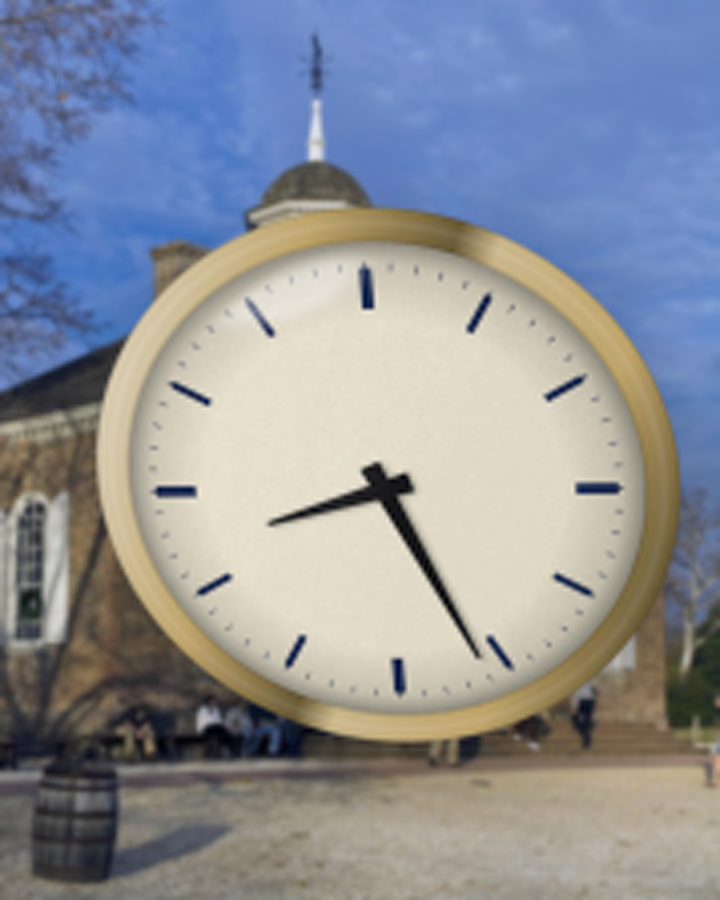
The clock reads {"hour": 8, "minute": 26}
